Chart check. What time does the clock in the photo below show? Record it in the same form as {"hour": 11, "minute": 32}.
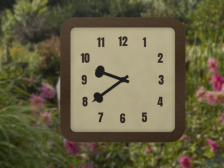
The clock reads {"hour": 9, "minute": 39}
